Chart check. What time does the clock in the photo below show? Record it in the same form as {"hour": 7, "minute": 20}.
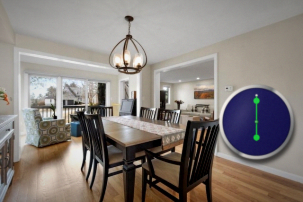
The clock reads {"hour": 6, "minute": 0}
